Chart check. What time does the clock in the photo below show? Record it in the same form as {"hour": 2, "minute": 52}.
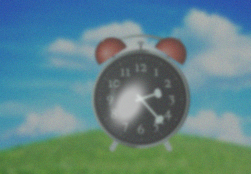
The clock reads {"hour": 2, "minute": 23}
